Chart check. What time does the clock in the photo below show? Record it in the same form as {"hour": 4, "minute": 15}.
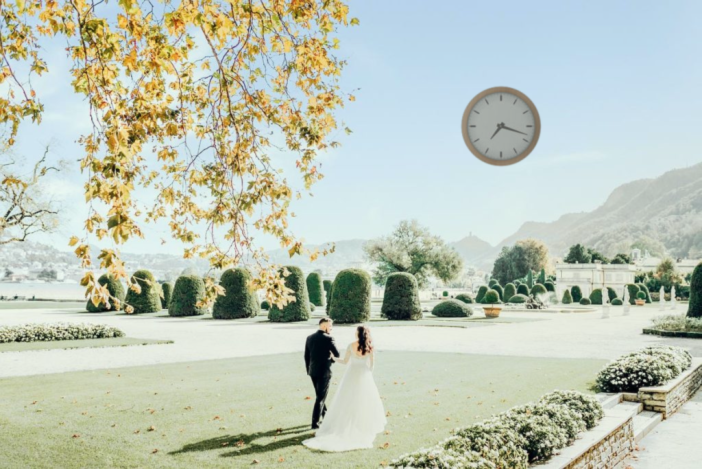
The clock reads {"hour": 7, "minute": 18}
